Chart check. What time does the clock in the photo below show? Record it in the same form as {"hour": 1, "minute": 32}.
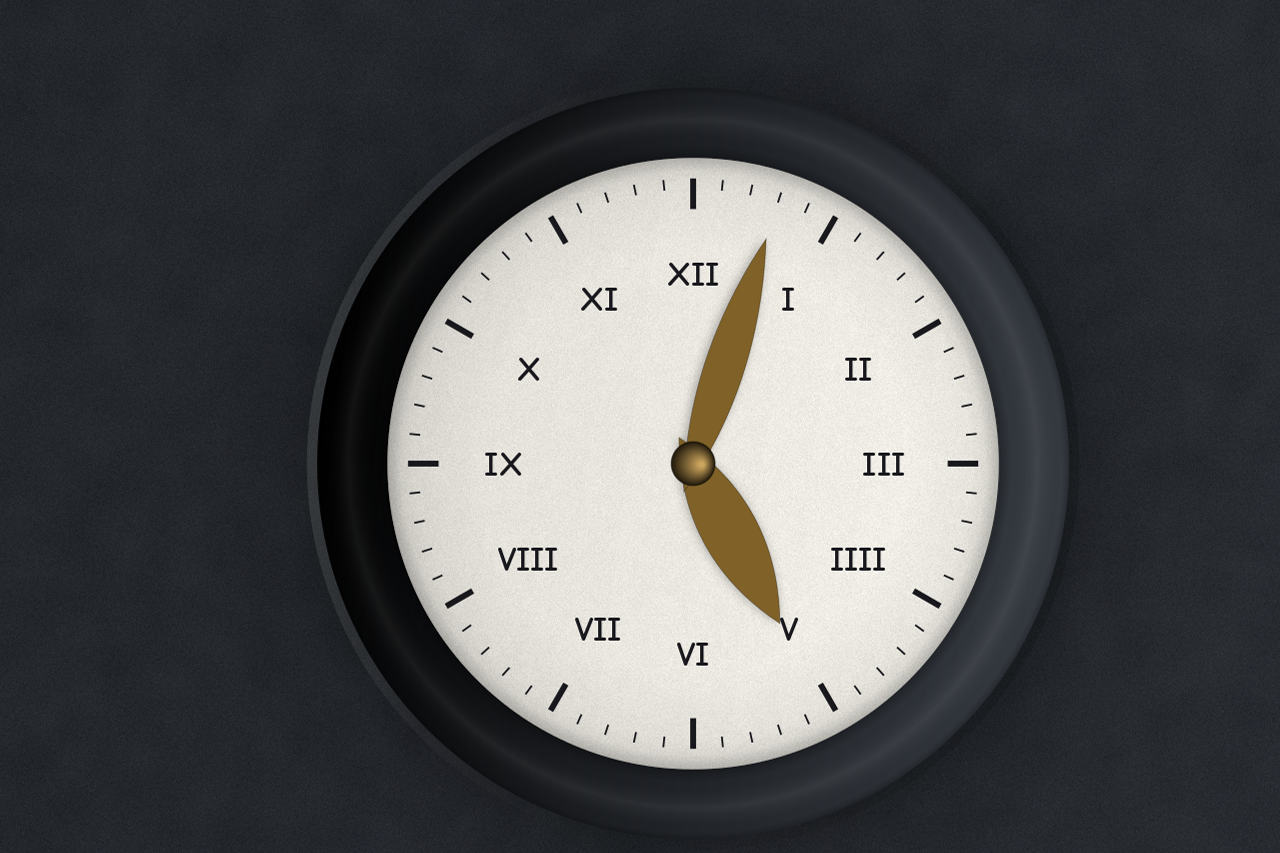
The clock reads {"hour": 5, "minute": 3}
